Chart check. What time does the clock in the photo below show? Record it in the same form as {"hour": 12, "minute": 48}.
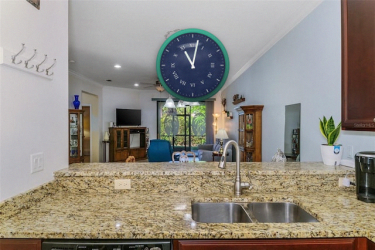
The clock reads {"hour": 11, "minute": 2}
